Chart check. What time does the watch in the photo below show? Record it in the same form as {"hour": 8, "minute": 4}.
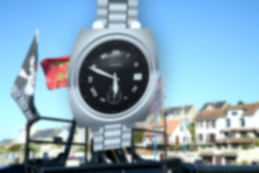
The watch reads {"hour": 5, "minute": 49}
